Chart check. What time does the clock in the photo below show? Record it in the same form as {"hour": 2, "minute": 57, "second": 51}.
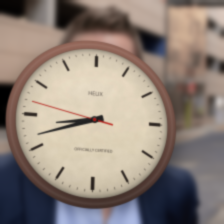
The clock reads {"hour": 8, "minute": 41, "second": 47}
